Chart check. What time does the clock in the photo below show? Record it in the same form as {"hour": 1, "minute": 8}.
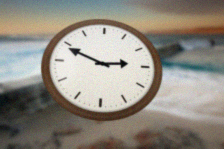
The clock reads {"hour": 2, "minute": 49}
